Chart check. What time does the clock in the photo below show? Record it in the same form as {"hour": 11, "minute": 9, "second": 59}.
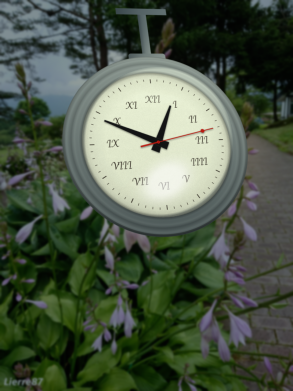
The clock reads {"hour": 12, "minute": 49, "second": 13}
